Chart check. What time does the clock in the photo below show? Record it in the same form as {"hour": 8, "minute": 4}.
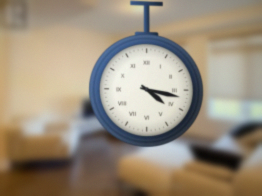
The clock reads {"hour": 4, "minute": 17}
